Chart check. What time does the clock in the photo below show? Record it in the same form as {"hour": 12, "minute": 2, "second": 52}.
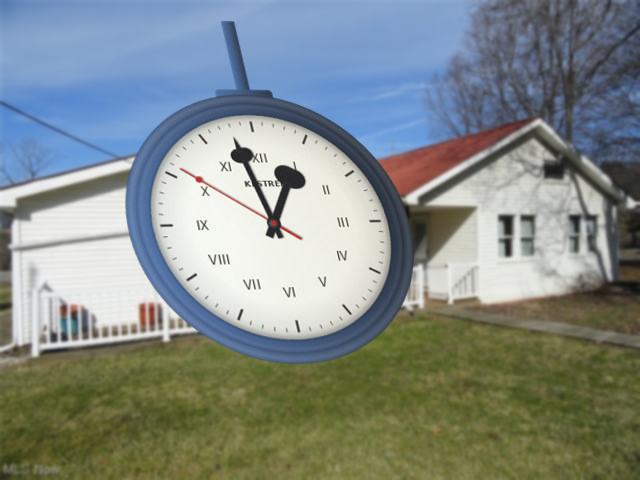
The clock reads {"hour": 12, "minute": 57, "second": 51}
